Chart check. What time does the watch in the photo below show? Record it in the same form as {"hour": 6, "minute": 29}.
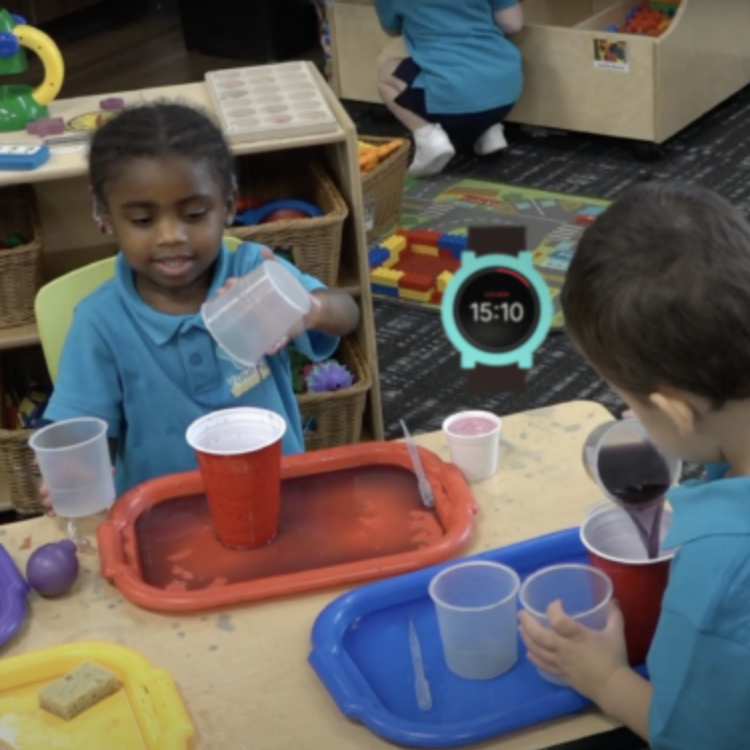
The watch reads {"hour": 15, "minute": 10}
